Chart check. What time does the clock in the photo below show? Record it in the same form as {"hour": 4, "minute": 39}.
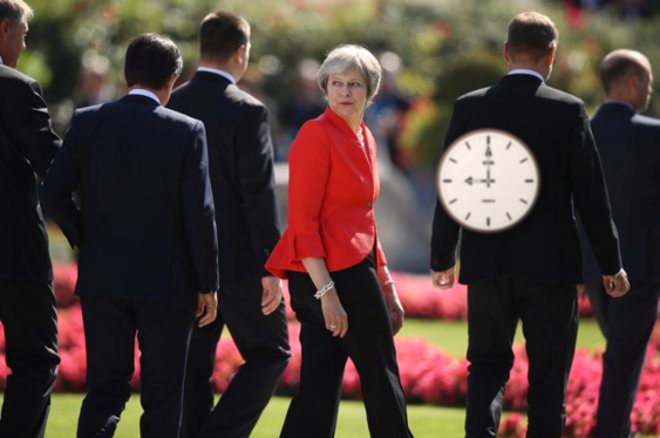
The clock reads {"hour": 9, "minute": 0}
